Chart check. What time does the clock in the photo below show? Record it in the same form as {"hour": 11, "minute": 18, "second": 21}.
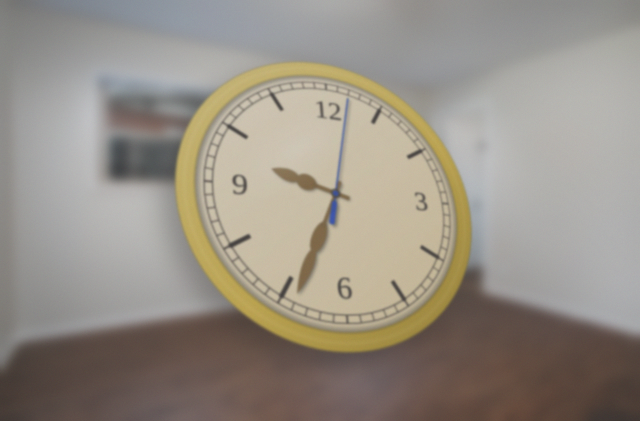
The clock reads {"hour": 9, "minute": 34, "second": 2}
